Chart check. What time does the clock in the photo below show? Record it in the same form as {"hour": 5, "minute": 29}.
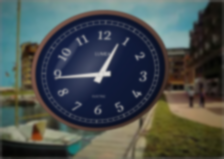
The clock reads {"hour": 12, "minute": 44}
